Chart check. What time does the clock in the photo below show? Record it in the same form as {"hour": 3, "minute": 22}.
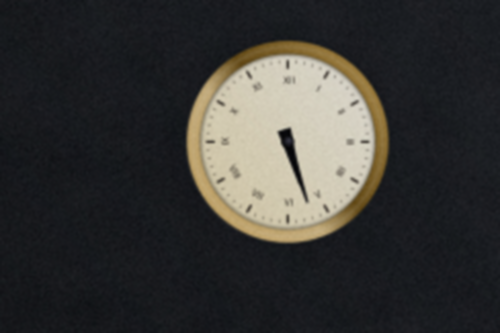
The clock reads {"hour": 5, "minute": 27}
